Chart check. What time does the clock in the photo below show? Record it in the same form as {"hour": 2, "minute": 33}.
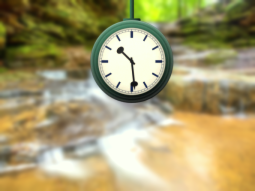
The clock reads {"hour": 10, "minute": 29}
